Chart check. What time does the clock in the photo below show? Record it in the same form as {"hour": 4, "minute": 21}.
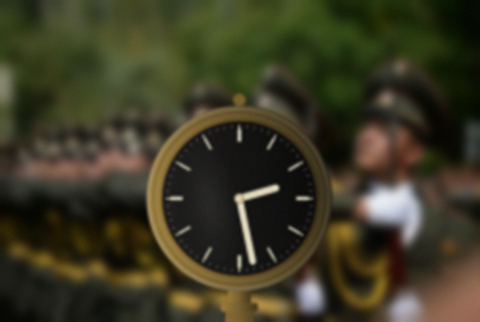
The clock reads {"hour": 2, "minute": 28}
